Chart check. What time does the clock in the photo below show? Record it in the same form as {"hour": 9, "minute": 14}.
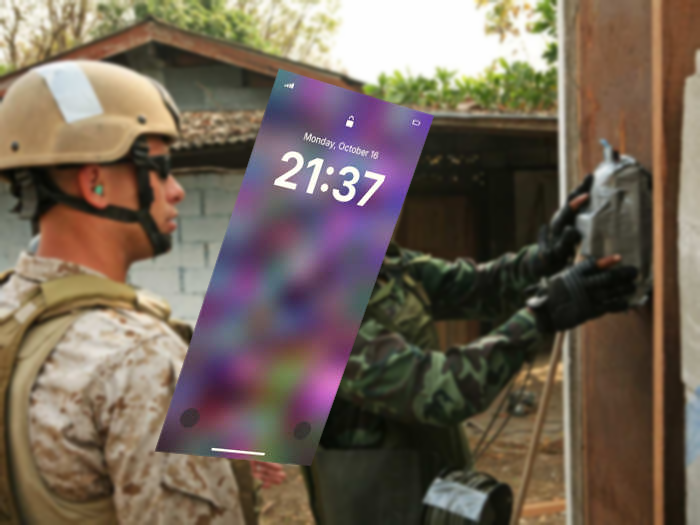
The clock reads {"hour": 21, "minute": 37}
